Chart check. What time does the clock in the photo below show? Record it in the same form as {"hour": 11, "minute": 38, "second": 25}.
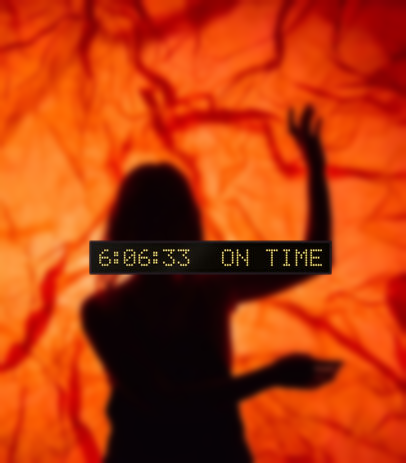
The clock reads {"hour": 6, "minute": 6, "second": 33}
